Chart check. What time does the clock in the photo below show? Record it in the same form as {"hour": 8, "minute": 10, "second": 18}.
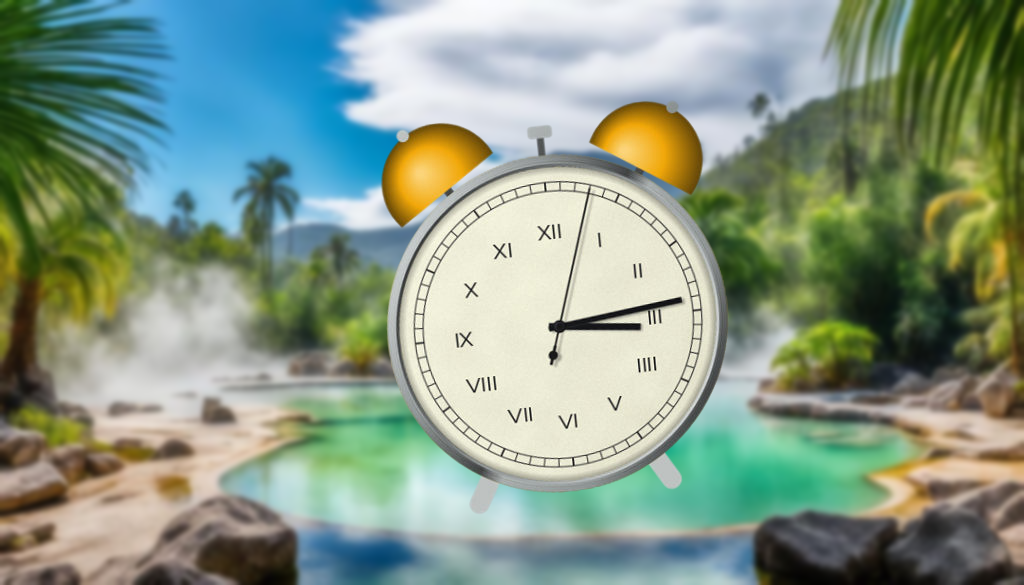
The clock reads {"hour": 3, "minute": 14, "second": 3}
